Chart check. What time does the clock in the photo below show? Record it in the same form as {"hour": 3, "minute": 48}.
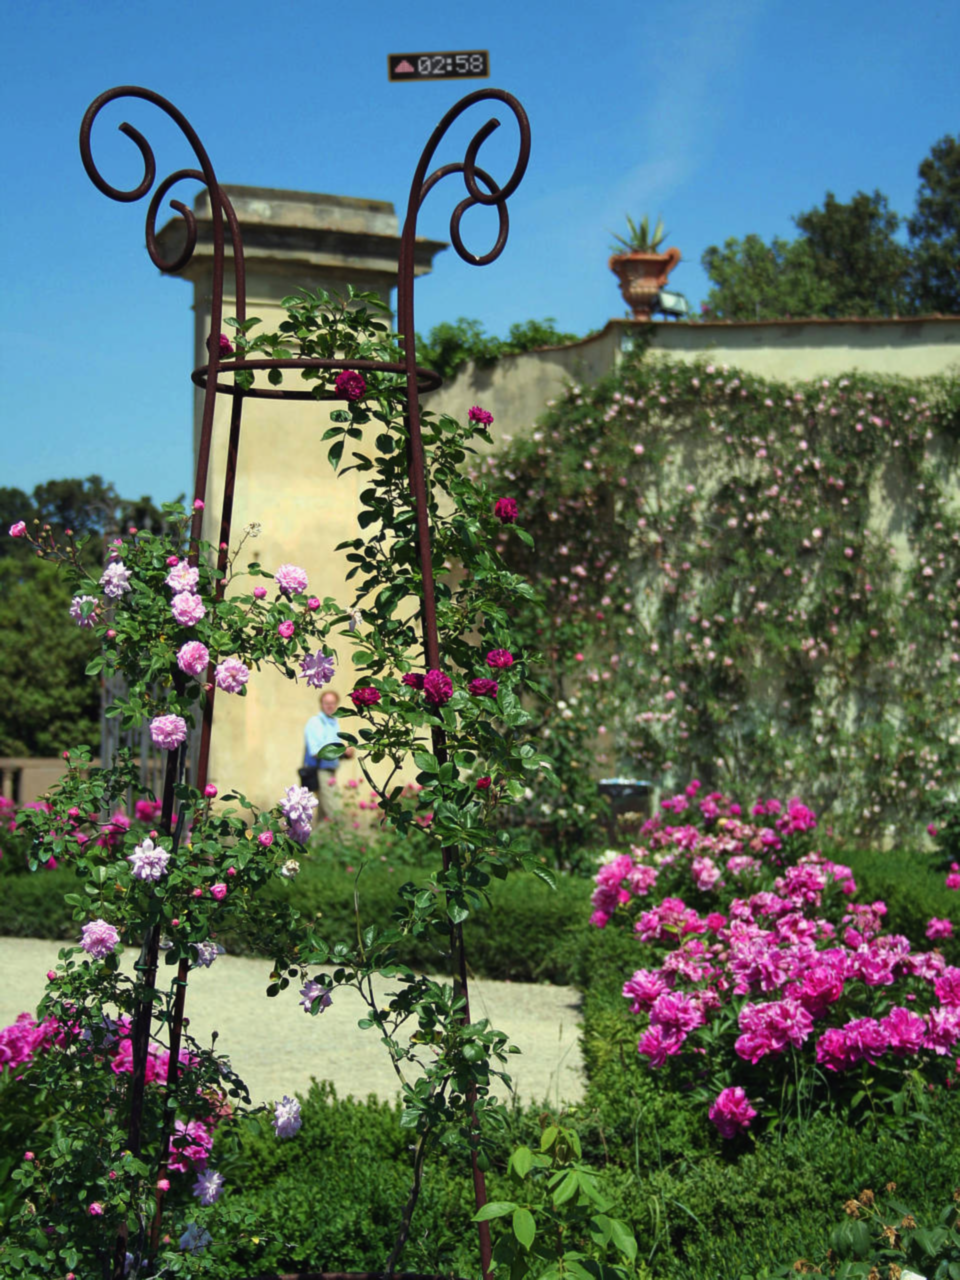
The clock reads {"hour": 2, "minute": 58}
